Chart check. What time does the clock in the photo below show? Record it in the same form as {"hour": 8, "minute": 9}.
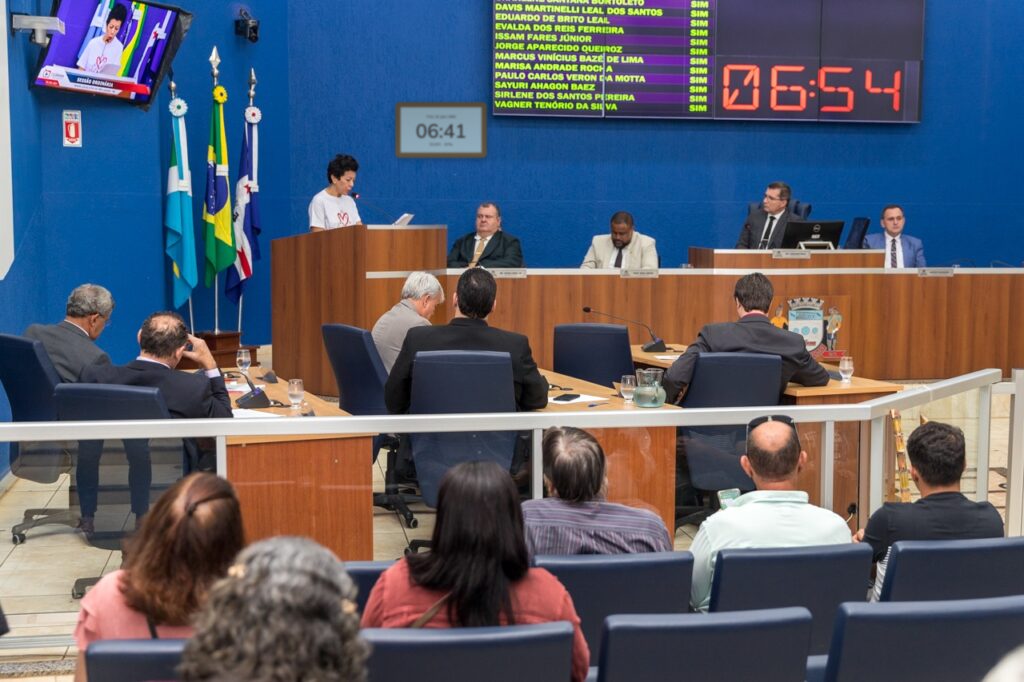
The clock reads {"hour": 6, "minute": 41}
